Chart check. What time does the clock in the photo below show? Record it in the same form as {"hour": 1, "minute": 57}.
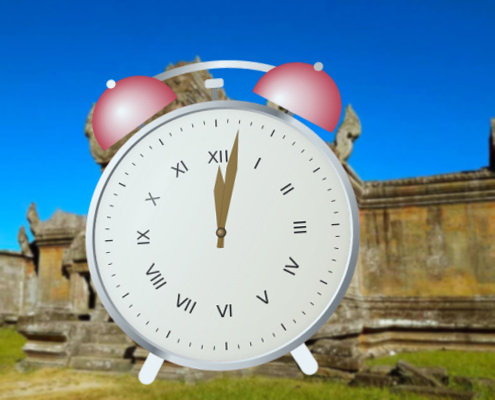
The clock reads {"hour": 12, "minute": 2}
